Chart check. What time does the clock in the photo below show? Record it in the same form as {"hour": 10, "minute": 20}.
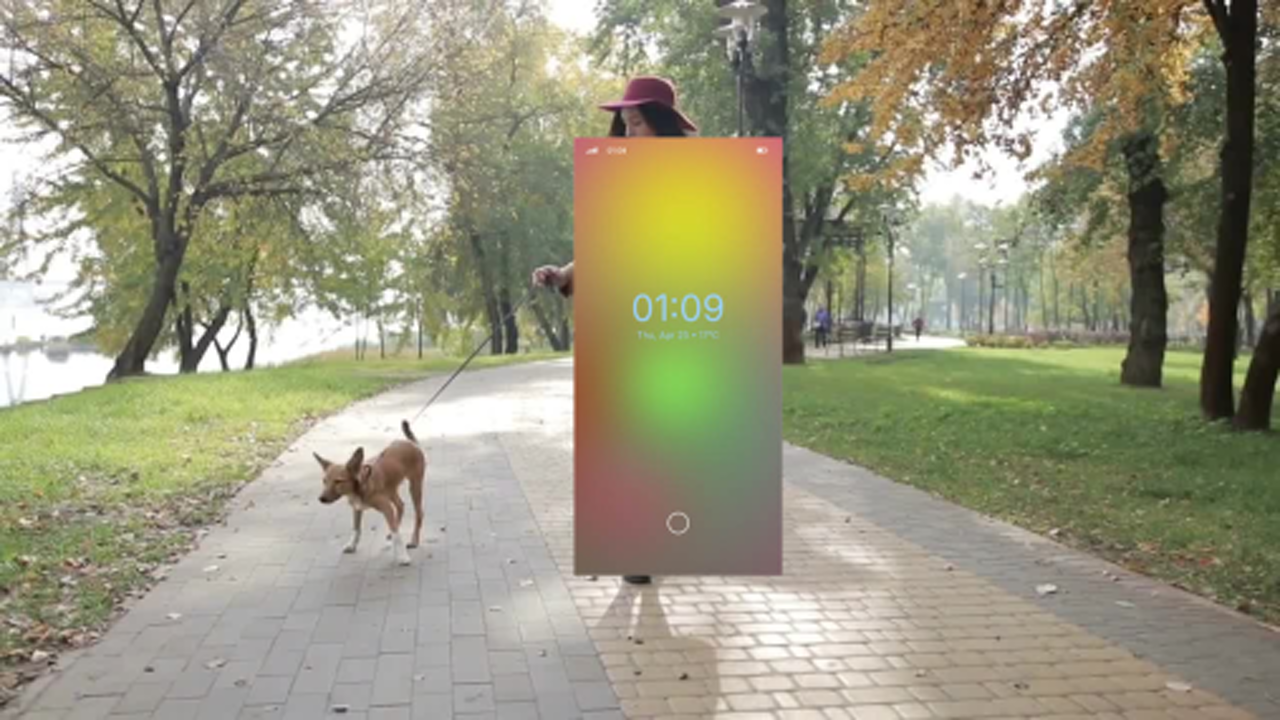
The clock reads {"hour": 1, "minute": 9}
